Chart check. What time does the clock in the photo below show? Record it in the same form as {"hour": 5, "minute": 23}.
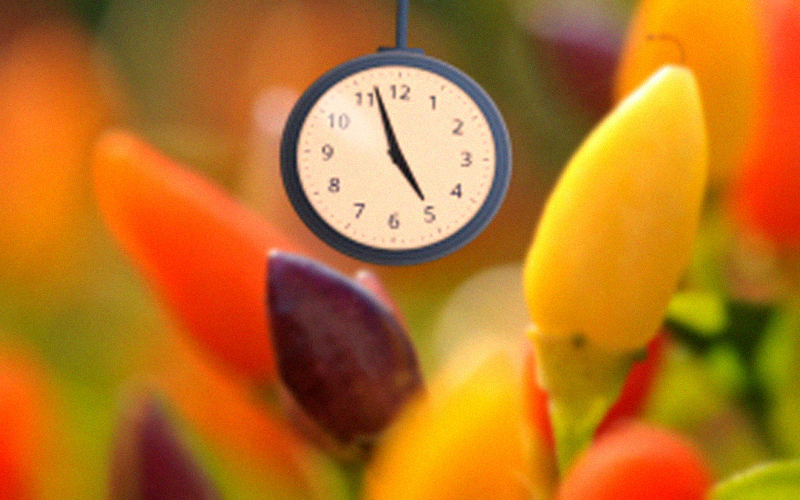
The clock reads {"hour": 4, "minute": 57}
